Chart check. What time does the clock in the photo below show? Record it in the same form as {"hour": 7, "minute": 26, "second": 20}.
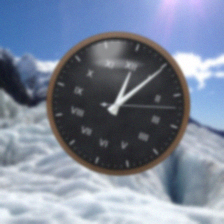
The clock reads {"hour": 12, "minute": 5, "second": 12}
